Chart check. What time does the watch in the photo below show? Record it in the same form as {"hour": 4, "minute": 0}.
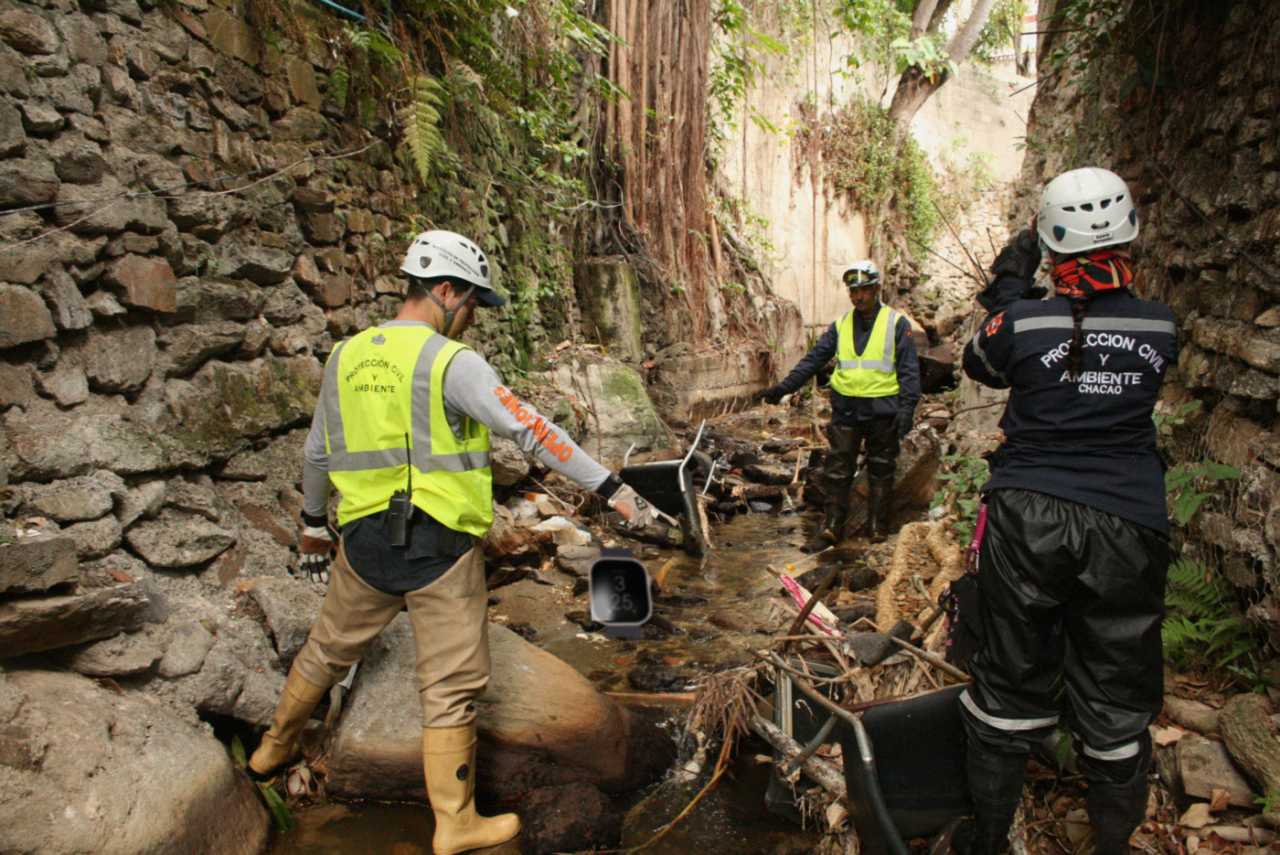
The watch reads {"hour": 3, "minute": 25}
